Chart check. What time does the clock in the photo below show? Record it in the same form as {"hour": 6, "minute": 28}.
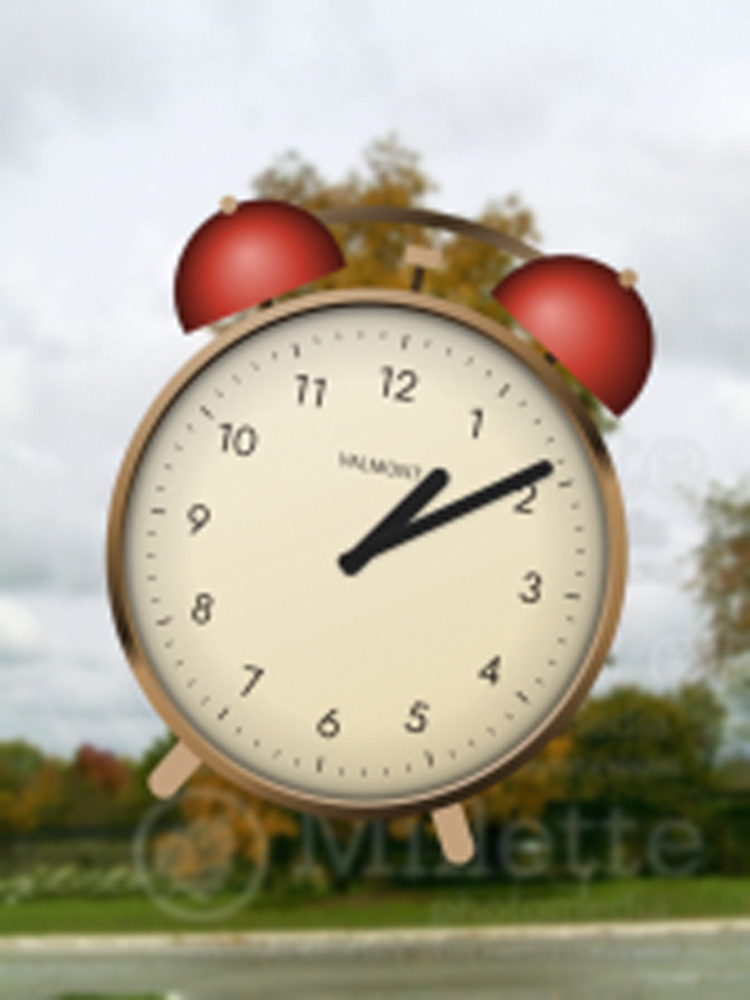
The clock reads {"hour": 1, "minute": 9}
